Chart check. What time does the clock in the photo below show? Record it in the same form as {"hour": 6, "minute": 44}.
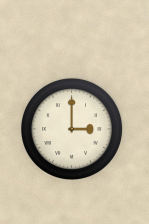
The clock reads {"hour": 3, "minute": 0}
